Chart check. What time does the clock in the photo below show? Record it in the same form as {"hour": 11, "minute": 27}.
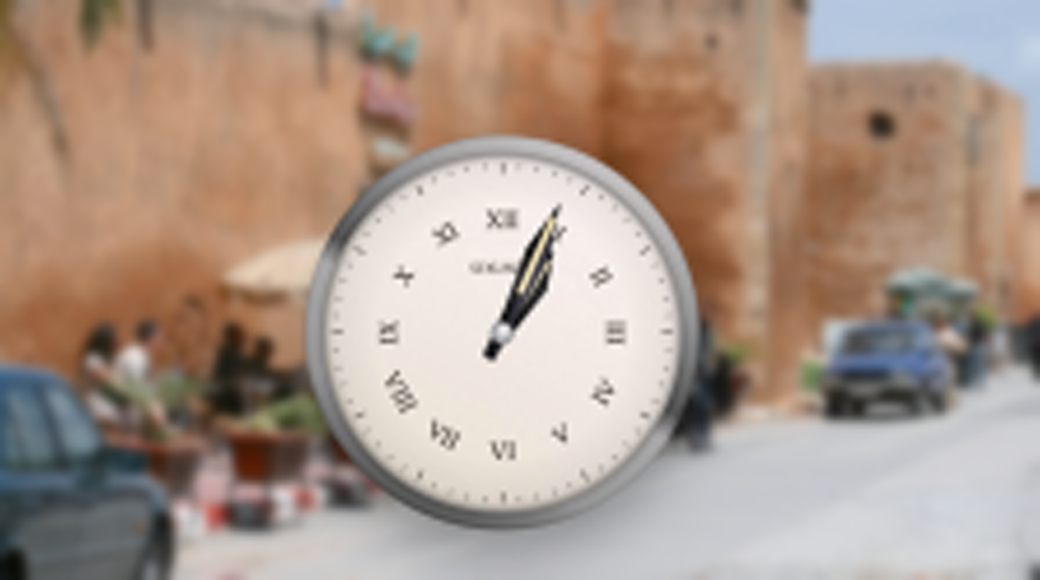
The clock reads {"hour": 1, "minute": 4}
